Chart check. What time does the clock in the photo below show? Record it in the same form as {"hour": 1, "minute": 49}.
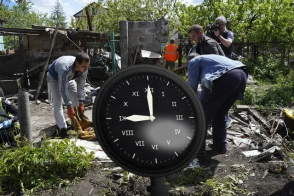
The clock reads {"hour": 9, "minute": 0}
